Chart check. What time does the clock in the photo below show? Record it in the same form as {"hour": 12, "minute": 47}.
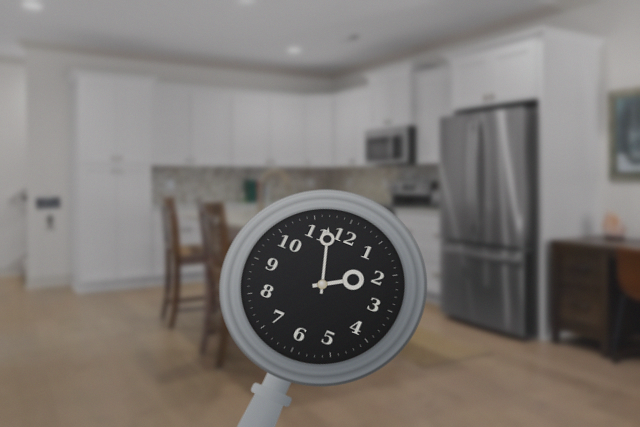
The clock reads {"hour": 1, "minute": 57}
